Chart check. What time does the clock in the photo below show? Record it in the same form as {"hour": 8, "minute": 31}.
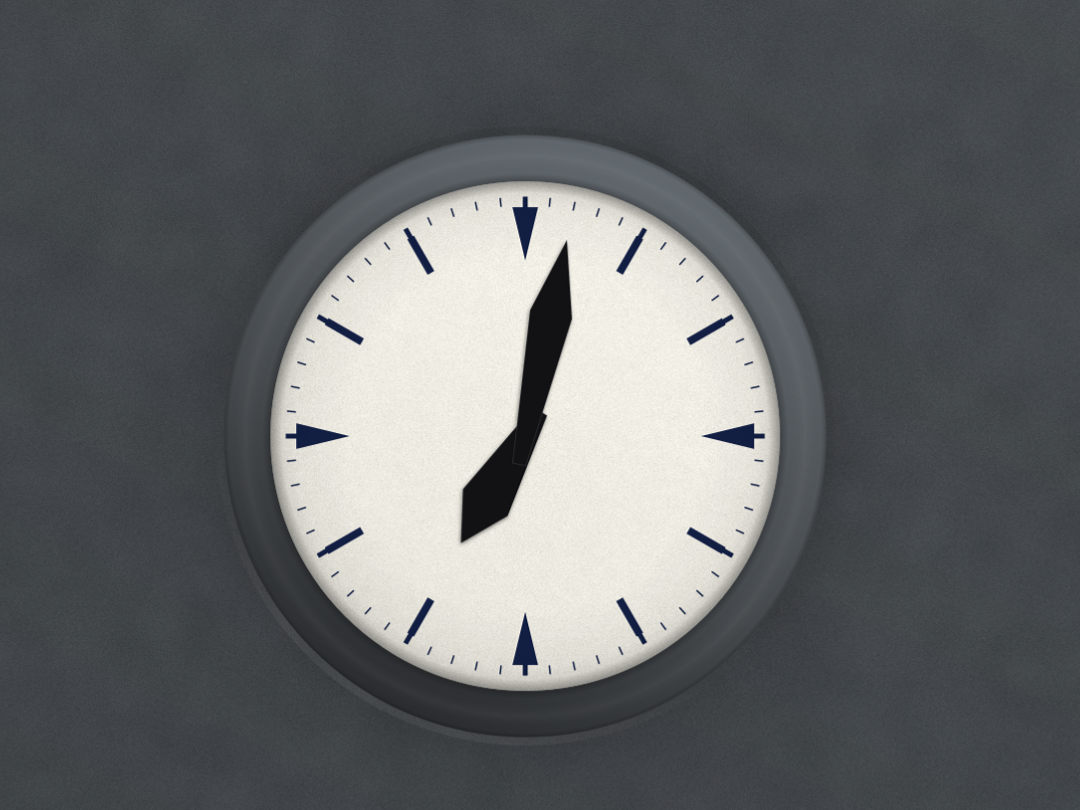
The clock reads {"hour": 7, "minute": 2}
